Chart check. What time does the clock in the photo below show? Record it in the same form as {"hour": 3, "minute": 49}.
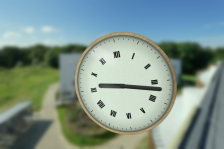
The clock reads {"hour": 9, "minute": 17}
